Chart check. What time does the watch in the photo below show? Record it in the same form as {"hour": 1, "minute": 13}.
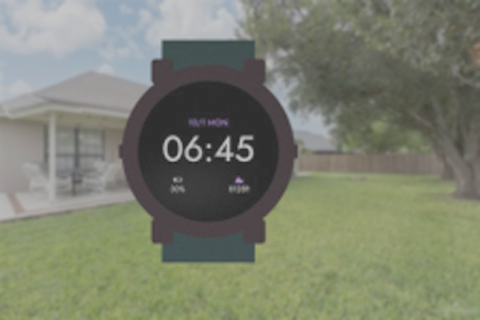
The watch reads {"hour": 6, "minute": 45}
